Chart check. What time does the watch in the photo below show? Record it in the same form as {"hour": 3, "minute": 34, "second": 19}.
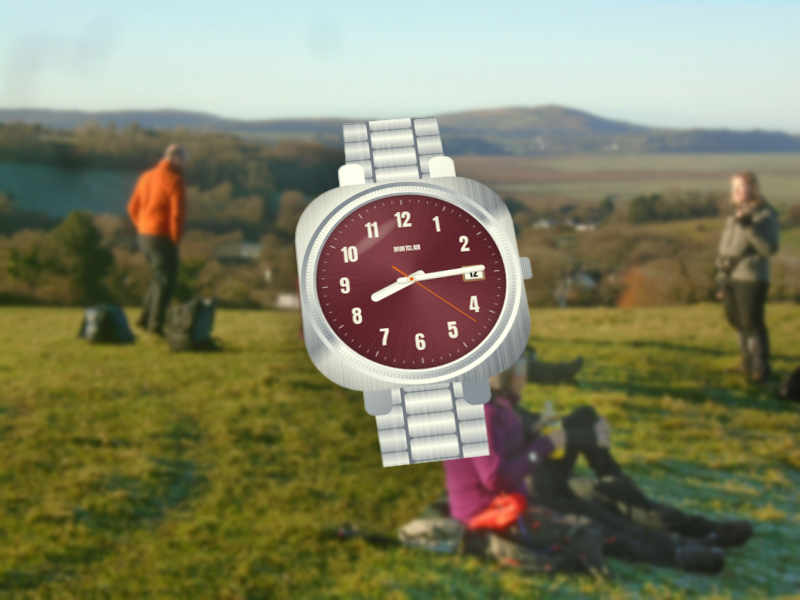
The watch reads {"hour": 8, "minute": 14, "second": 22}
